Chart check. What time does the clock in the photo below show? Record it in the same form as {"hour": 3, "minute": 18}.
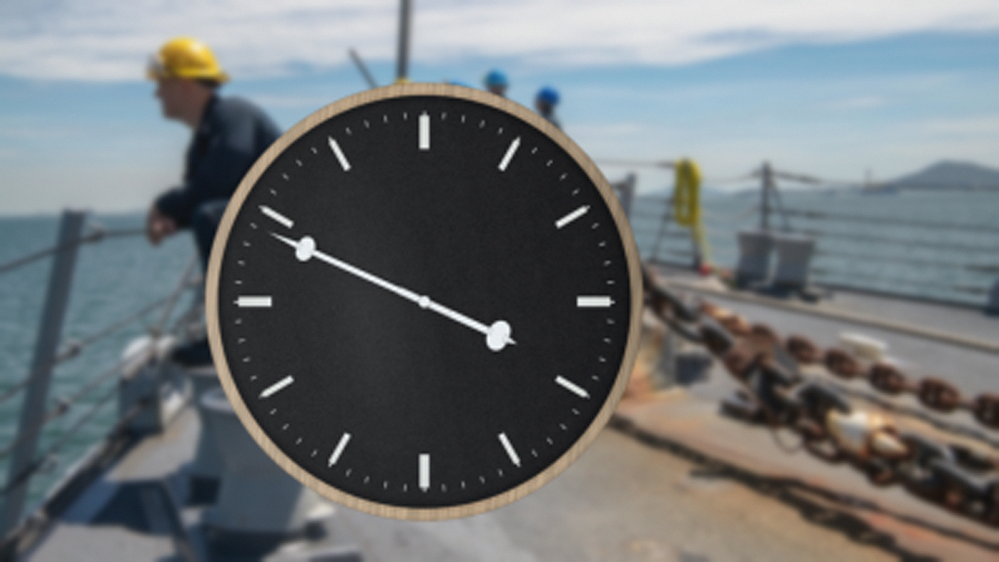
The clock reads {"hour": 3, "minute": 49}
